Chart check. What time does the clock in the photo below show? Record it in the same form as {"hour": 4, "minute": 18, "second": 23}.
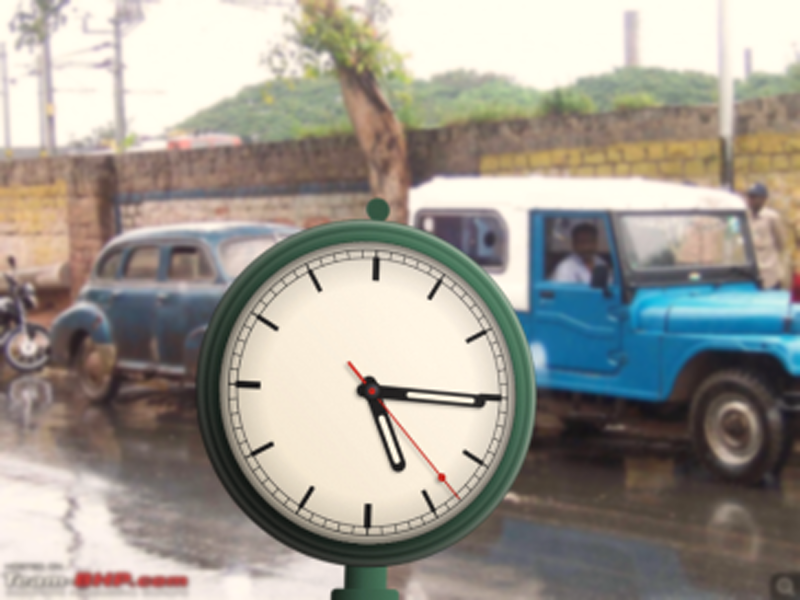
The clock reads {"hour": 5, "minute": 15, "second": 23}
